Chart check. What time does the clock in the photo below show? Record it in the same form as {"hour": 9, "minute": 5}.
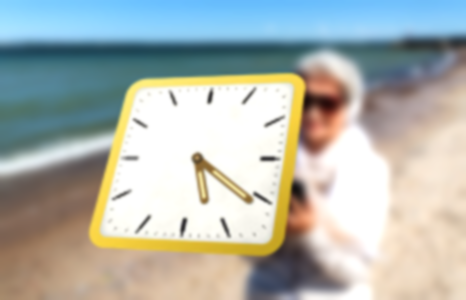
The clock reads {"hour": 5, "minute": 21}
